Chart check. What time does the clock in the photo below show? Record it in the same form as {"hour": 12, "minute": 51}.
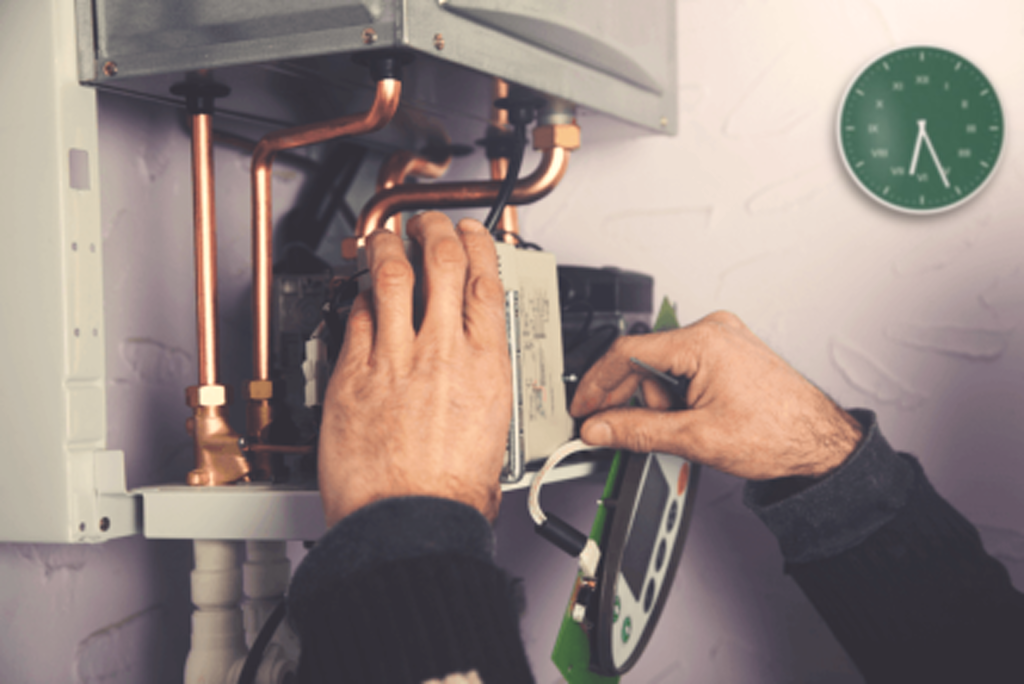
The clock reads {"hour": 6, "minute": 26}
